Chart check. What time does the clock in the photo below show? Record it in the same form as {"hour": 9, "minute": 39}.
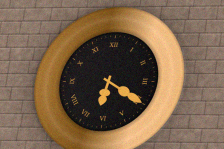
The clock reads {"hour": 6, "minute": 20}
